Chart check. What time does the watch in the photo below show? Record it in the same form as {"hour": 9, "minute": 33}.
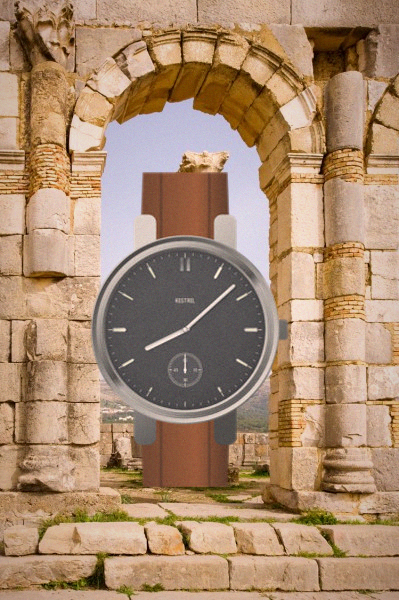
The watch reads {"hour": 8, "minute": 8}
